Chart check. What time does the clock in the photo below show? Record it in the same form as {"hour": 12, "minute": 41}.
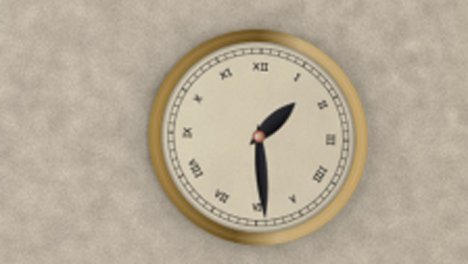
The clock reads {"hour": 1, "minute": 29}
